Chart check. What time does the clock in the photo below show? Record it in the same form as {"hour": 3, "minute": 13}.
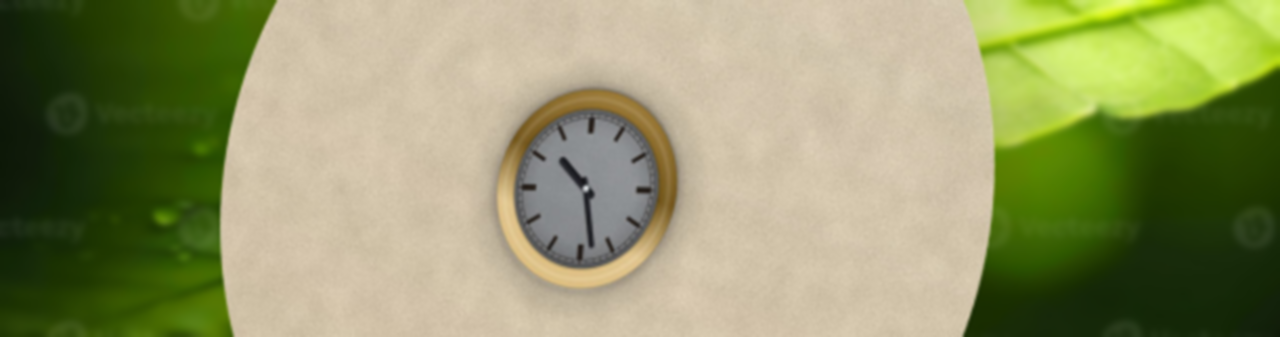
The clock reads {"hour": 10, "minute": 28}
